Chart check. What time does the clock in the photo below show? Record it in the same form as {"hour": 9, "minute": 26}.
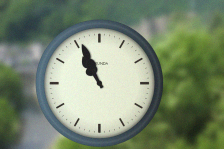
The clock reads {"hour": 10, "minute": 56}
